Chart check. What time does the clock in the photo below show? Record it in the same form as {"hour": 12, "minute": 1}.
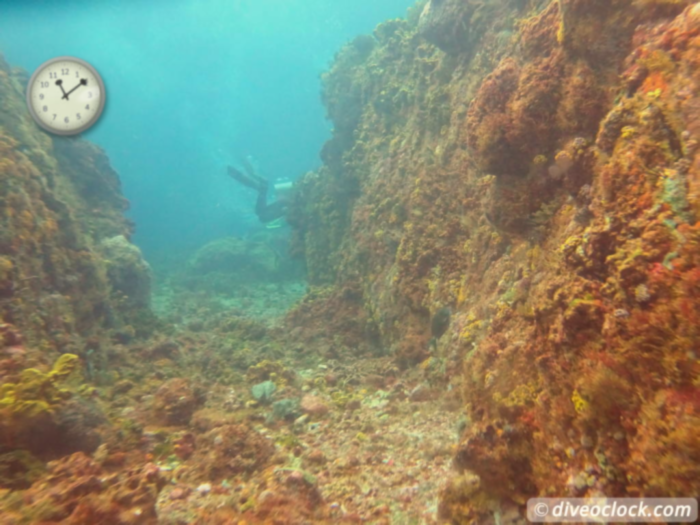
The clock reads {"hour": 11, "minute": 9}
